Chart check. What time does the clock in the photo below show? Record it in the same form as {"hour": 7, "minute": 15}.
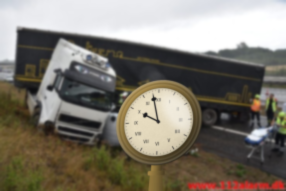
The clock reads {"hour": 9, "minute": 58}
